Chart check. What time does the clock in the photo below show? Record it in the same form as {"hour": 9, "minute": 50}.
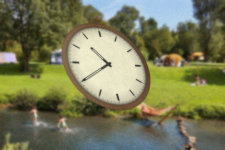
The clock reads {"hour": 10, "minute": 40}
